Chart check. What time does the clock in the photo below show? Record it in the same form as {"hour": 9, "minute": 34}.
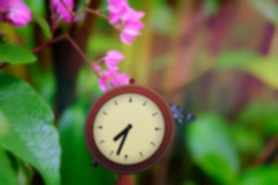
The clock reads {"hour": 7, "minute": 33}
